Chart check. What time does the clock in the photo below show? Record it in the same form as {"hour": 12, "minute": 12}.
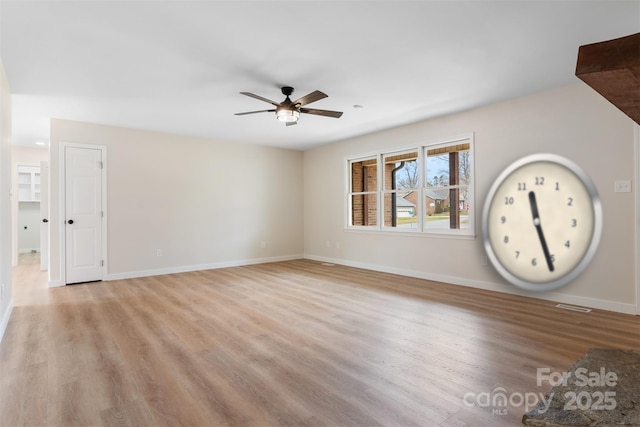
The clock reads {"hour": 11, "minute": 26}
